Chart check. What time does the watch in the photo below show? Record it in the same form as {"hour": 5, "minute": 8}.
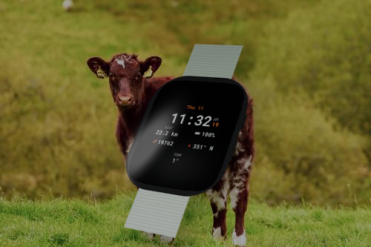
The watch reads {"hour": 11, "minute": 32}
